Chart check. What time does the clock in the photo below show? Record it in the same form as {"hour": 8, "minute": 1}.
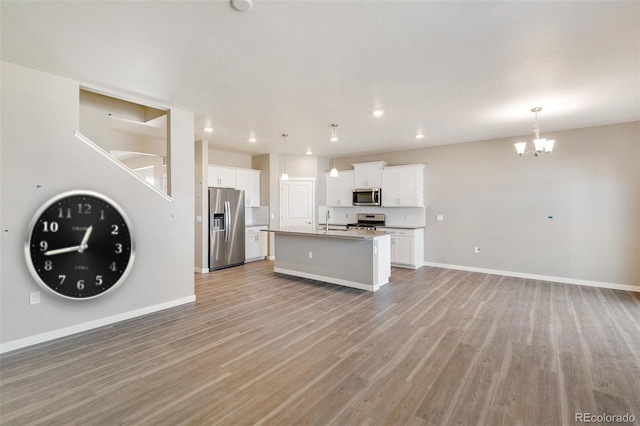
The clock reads {"hour": 12, "minute": 43}
